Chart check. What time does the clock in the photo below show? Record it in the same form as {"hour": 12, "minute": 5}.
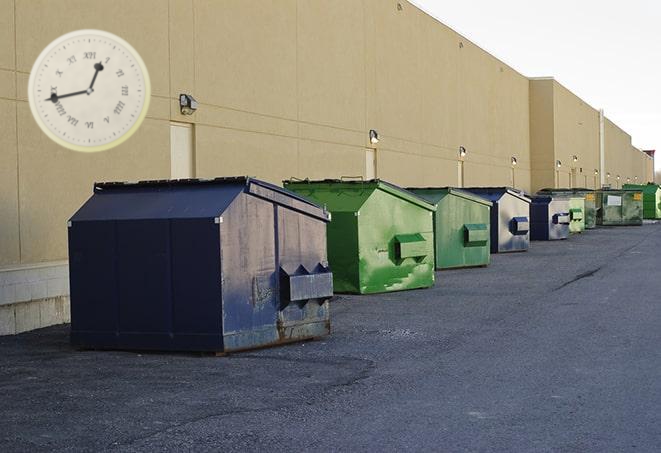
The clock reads {"hour": 12, "minute": 43}
